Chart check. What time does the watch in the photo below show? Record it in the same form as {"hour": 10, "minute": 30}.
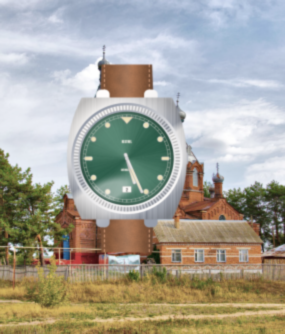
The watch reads {"hour": 5, "minute": 26}
